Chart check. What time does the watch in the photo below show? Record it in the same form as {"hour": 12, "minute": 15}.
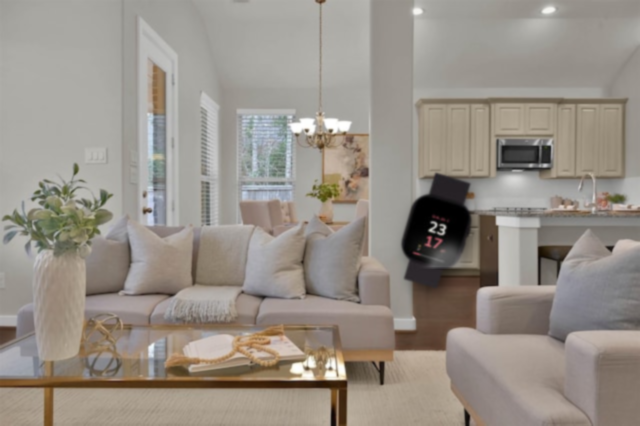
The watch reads {"hour": 23, "minute": 17}
